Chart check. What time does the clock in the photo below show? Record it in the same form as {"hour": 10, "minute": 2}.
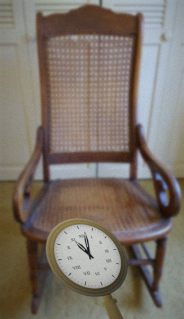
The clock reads {"hour": 11, "minute": 2}
